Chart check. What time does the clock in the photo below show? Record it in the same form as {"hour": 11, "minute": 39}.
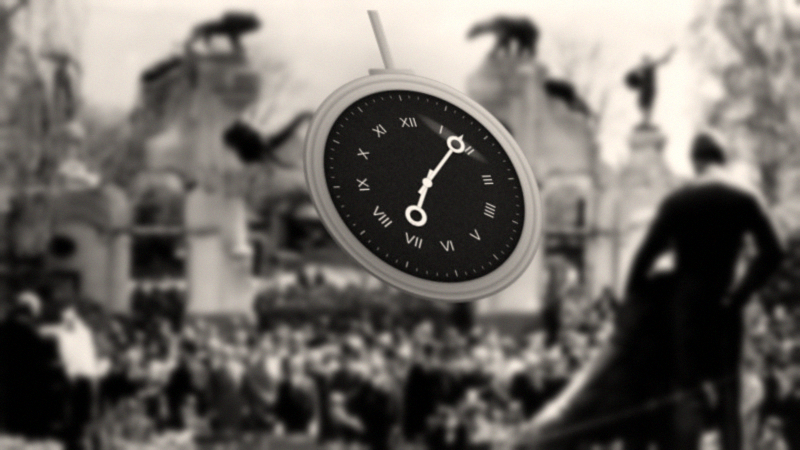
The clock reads {"hour": 7, "minute": 8}
